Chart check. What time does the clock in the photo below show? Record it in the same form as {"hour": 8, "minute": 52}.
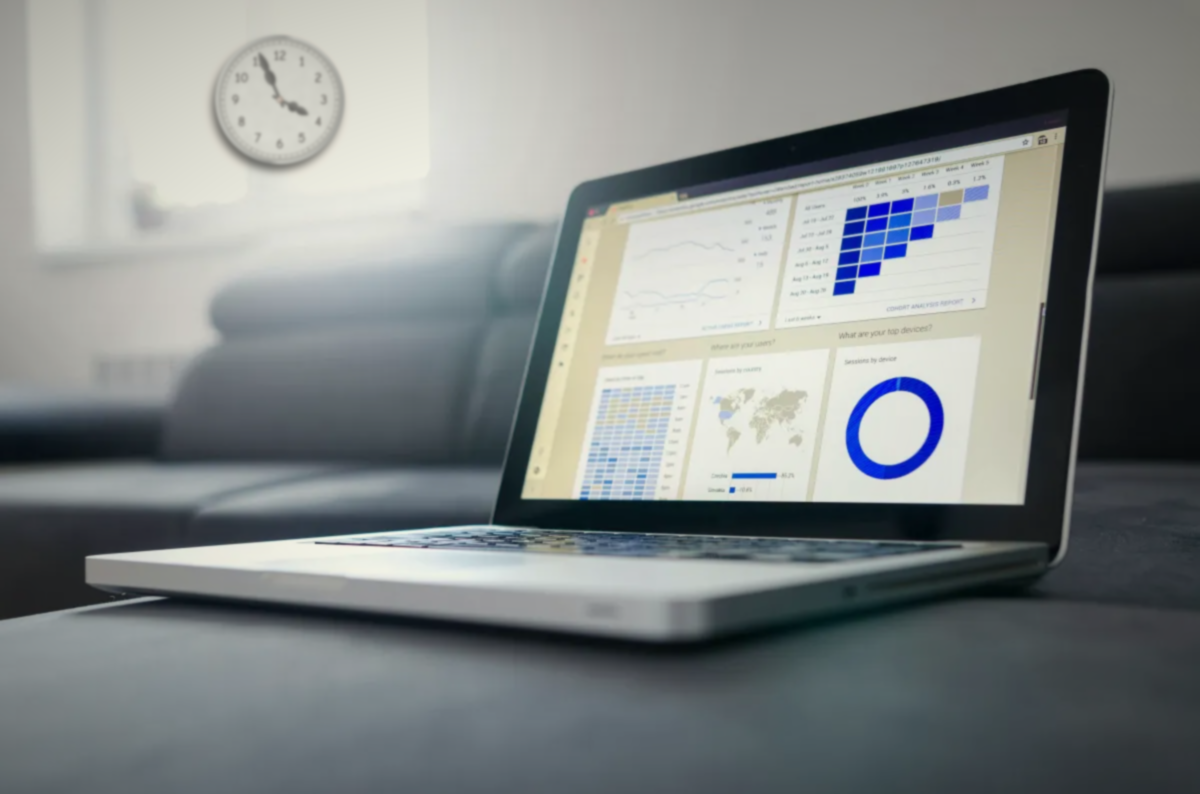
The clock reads {"hour": 3, "minute": 56}
